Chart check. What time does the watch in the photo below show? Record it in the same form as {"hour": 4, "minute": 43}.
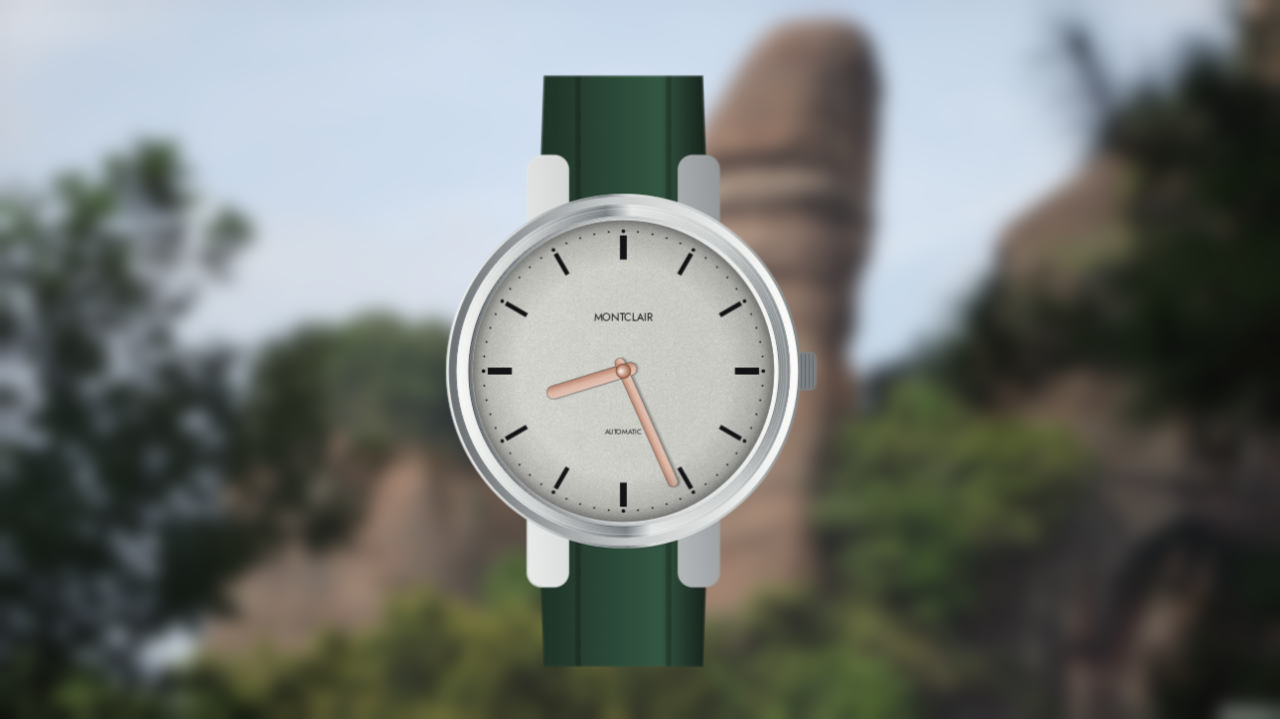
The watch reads {"hour": 8, "minute": 26}
